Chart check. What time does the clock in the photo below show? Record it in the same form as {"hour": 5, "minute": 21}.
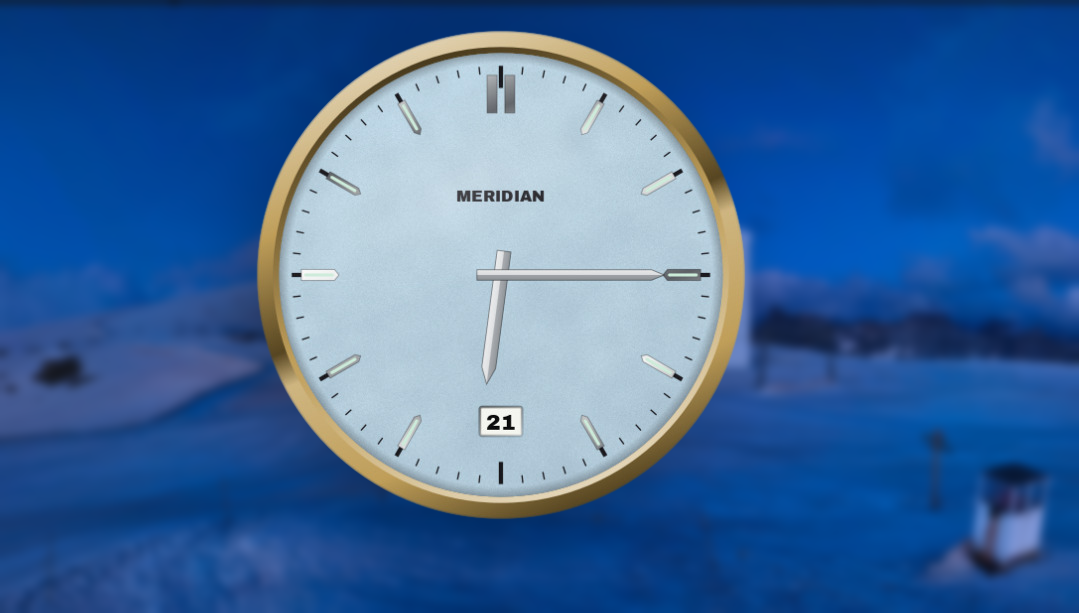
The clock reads {"hour": 6, "minute": 15}
